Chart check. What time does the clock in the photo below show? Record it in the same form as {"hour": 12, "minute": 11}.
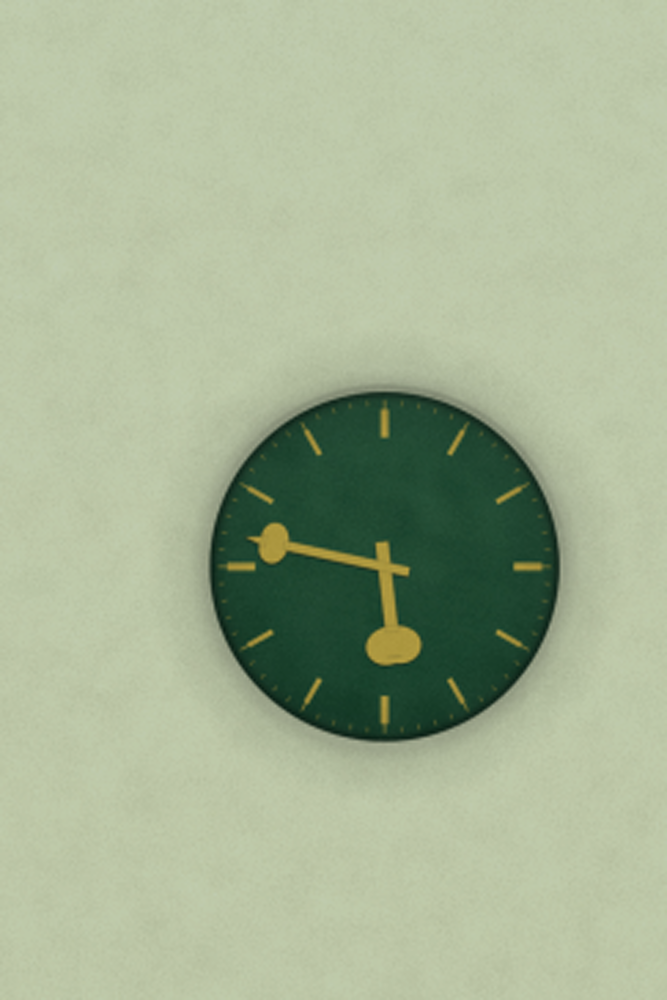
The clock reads {"hour": 5, "minute": 47}
